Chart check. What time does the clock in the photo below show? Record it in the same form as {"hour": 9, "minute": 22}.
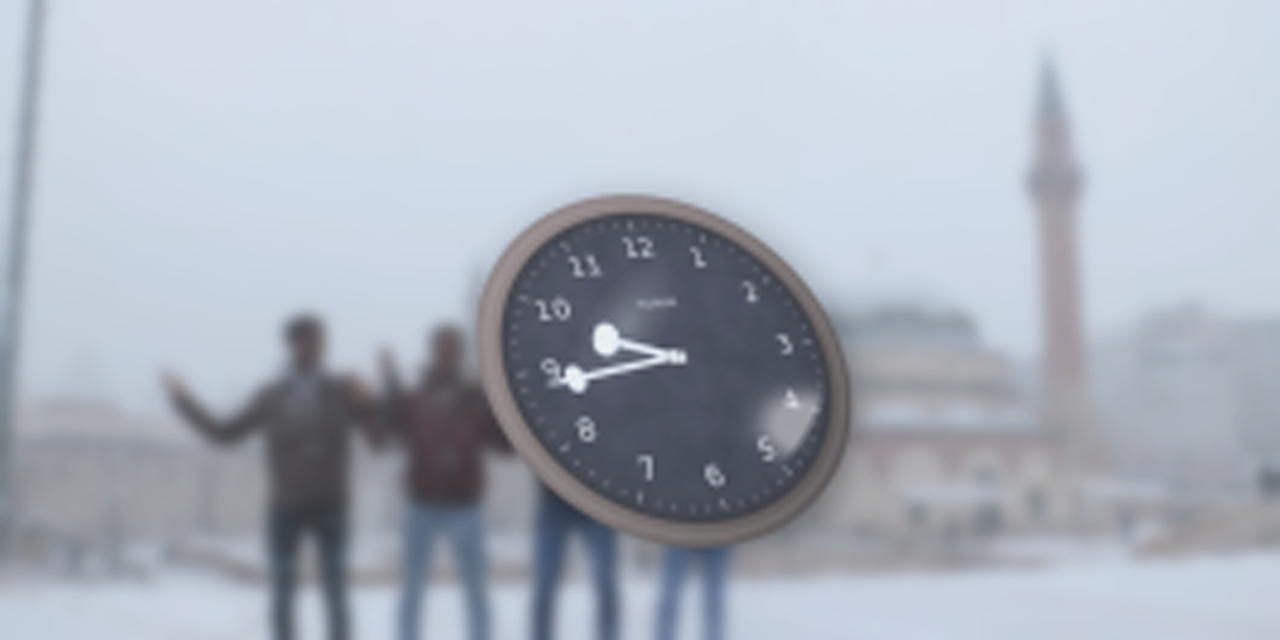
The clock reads {"hour": 9, "minute": 44}
